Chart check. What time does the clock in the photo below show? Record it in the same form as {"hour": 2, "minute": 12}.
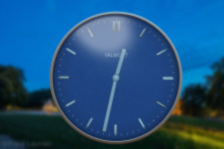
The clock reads {"hour": 12, "minute": 32}
